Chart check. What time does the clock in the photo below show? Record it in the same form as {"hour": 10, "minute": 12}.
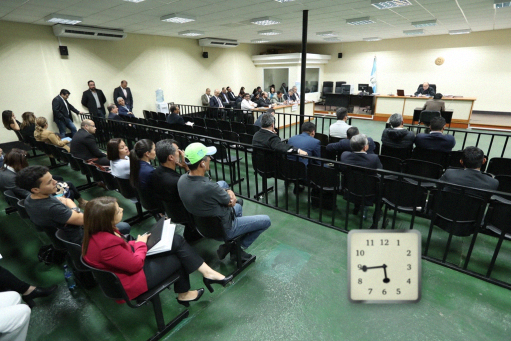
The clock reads {"hour": 5, "minute": 44}
